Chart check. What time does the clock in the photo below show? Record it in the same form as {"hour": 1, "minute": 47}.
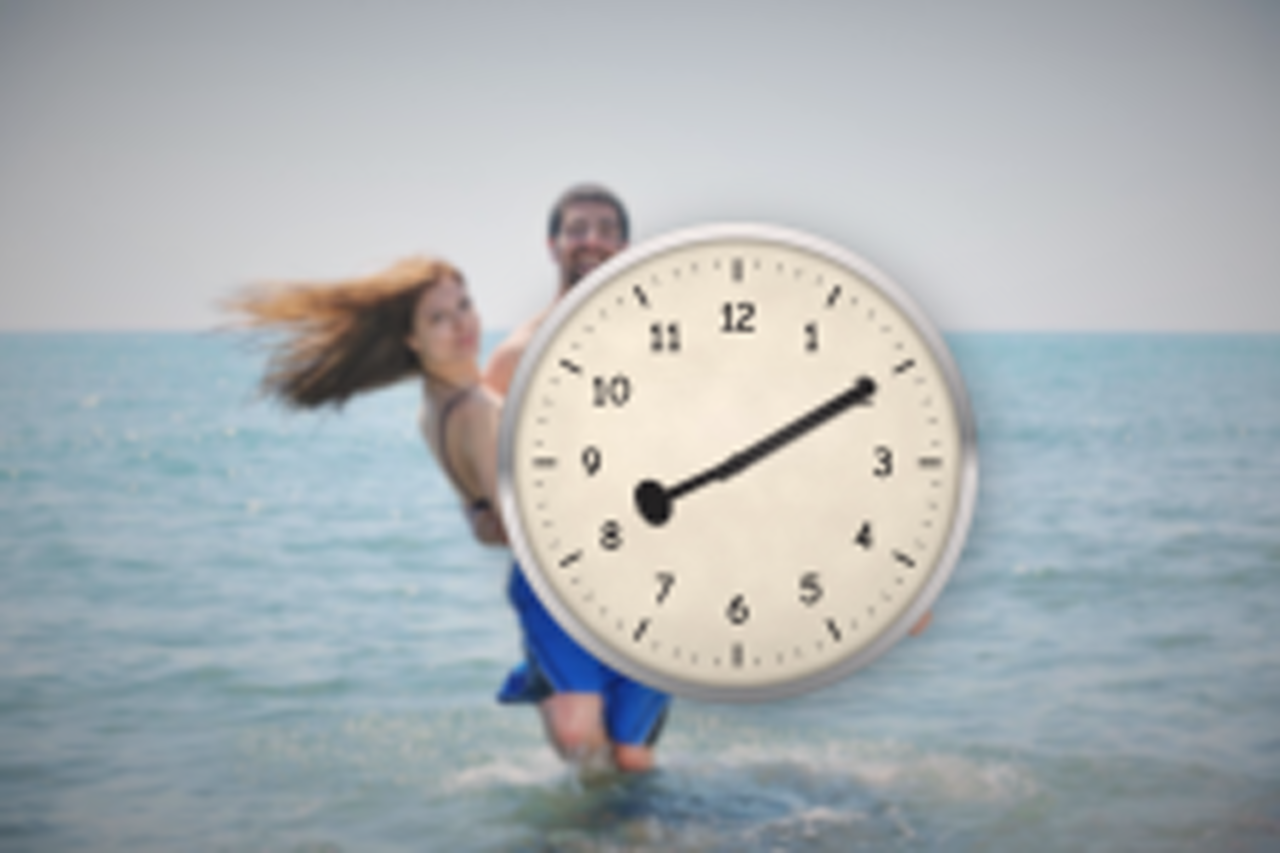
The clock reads {"hour": 8, "minute": 10}
